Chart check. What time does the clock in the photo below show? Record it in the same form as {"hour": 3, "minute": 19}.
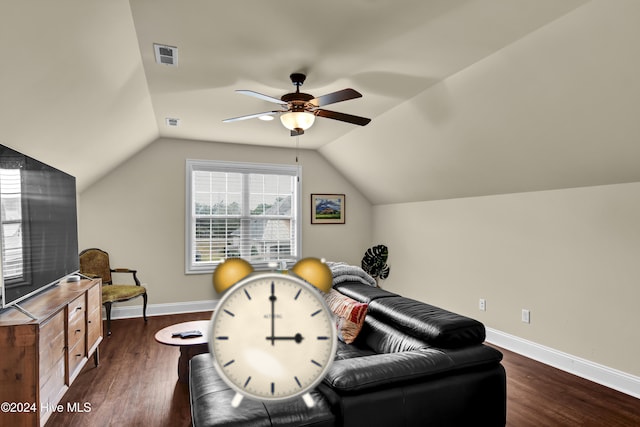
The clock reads {"hour": 3, "minute": 0}
